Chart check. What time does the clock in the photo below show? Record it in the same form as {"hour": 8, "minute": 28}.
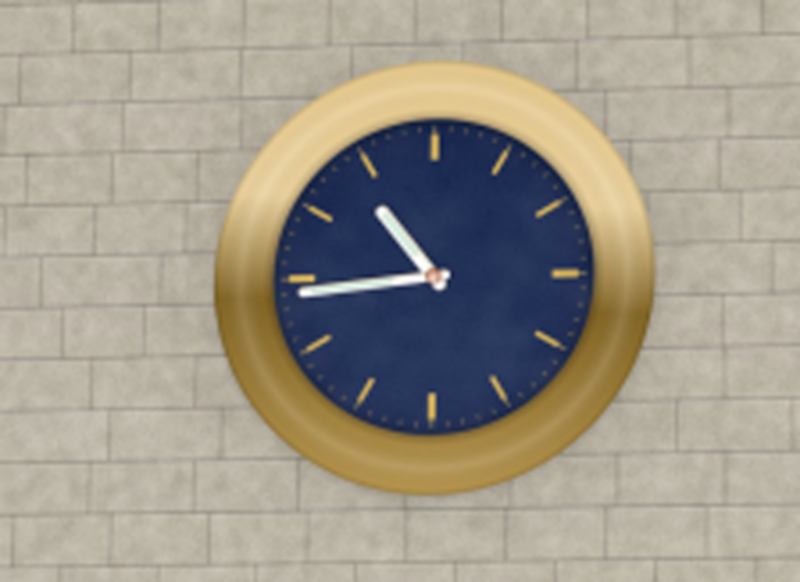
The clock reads {"hour": 10, "minute": 44}
